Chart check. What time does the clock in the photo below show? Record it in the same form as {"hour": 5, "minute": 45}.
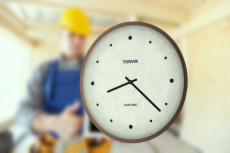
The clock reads {"hour": 8, "minute": 22}
